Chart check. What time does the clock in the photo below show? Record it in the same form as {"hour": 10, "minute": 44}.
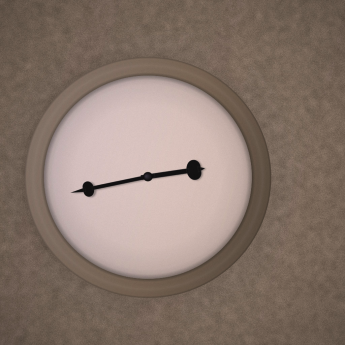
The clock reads {"hour": 2, "minute": 43}
